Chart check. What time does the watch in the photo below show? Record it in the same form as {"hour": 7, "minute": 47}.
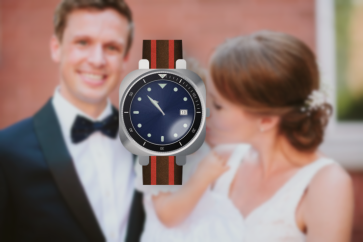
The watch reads {"hour": 10, "minute": 53}
